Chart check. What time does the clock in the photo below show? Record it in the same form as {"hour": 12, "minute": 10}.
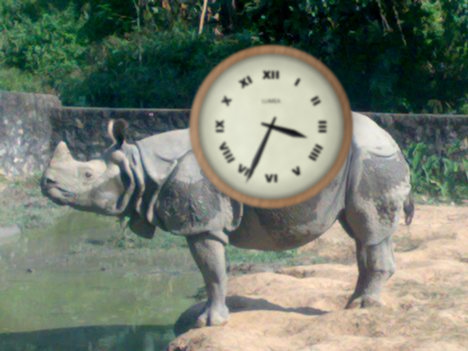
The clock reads {"hour": 3, "minute": 34}
